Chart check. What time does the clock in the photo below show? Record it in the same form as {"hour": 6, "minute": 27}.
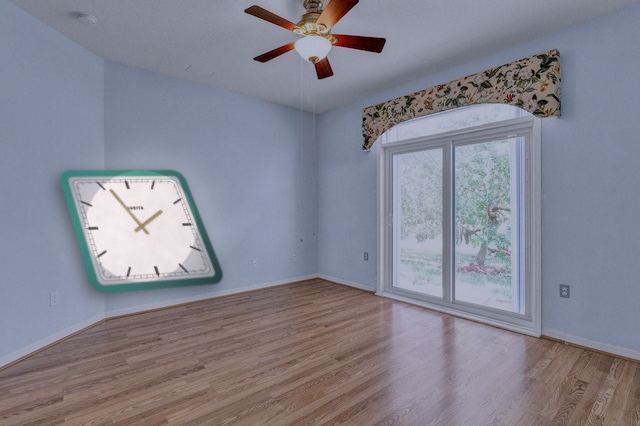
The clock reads {"hour": 1, "minute": 56}
